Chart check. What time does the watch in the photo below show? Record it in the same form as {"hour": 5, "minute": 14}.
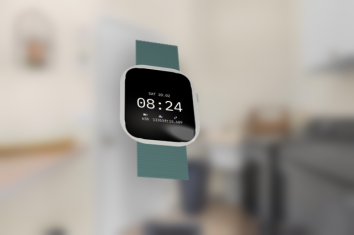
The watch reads {"hour": 8, "minute": 24}
